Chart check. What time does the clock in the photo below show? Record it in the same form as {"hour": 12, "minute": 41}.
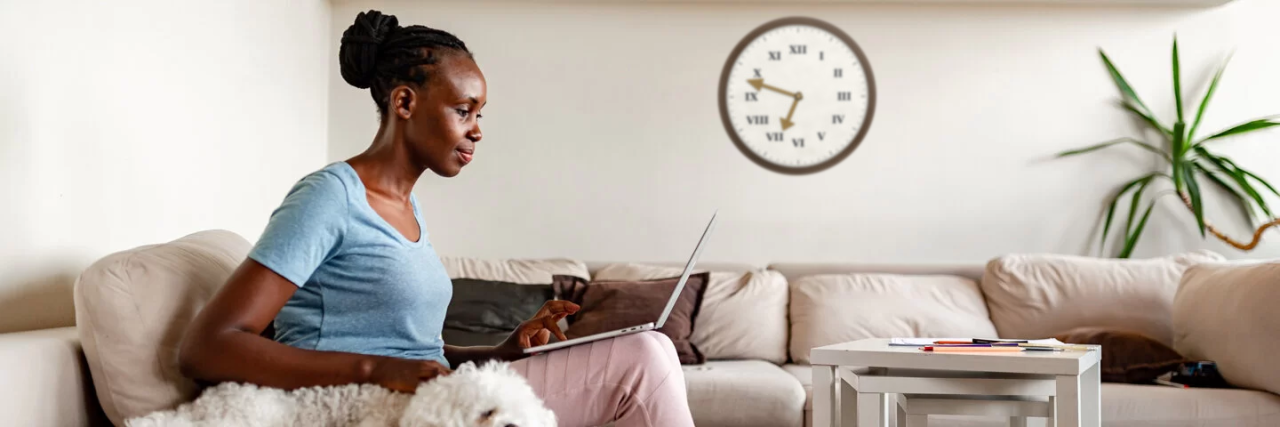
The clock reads {"hour": 6, "minute": 48}
